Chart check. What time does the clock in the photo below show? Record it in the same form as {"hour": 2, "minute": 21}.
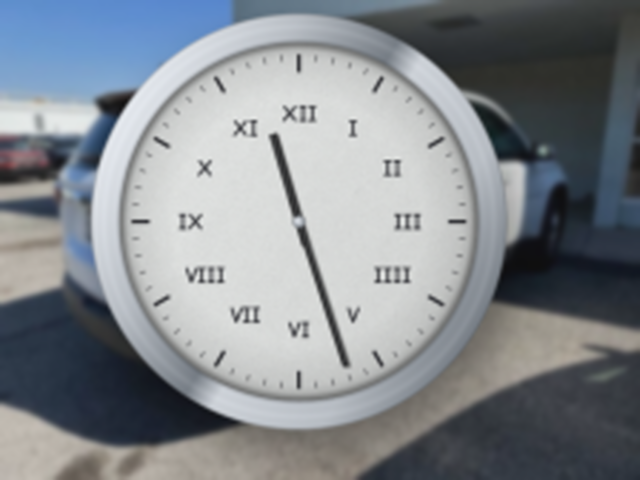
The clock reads {"hour": 11, "minute": 27}
